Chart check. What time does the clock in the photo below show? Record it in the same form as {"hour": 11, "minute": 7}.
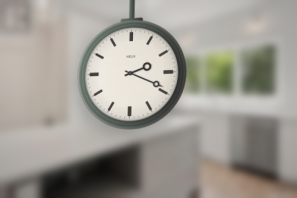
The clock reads {"hour": 2, "minute": 19}
